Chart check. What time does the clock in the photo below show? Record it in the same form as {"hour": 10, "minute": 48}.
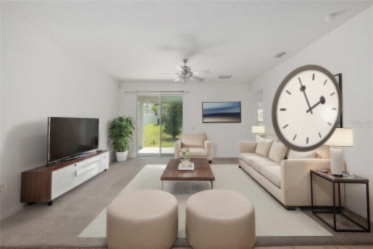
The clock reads {"hour": 1, "minute": 55}
